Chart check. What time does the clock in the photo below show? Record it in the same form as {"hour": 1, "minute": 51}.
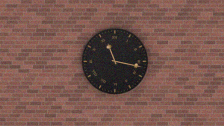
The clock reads {"hour": 11, "minute": 17}
